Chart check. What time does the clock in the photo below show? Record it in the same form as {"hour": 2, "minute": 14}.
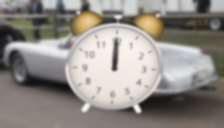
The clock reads {"hour": 12, "minute": 0}
